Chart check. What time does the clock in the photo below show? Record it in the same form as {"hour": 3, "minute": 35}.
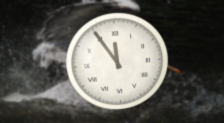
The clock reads {"hour": 11, "minute": 55}
